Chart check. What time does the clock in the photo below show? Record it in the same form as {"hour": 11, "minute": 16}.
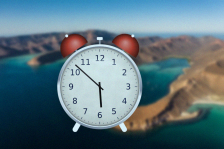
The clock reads {"hour": 5, "minute": 52}
